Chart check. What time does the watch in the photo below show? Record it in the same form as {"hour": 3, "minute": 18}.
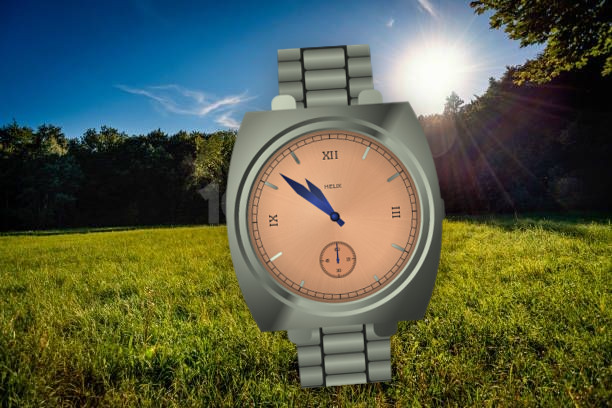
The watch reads {"hour": 10, "minute": 52}
